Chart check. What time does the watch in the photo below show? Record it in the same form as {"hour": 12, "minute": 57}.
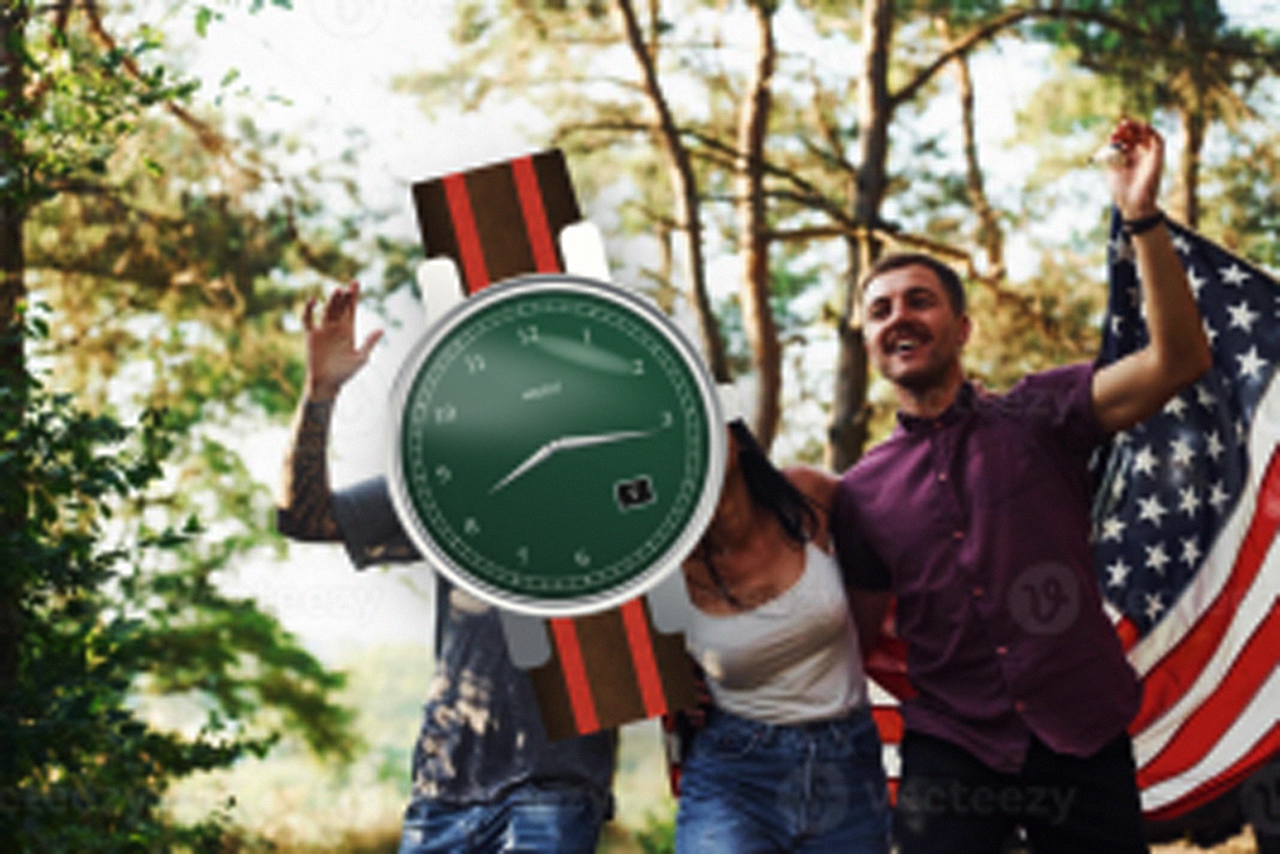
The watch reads {"hour": 8, "minute": 16}
